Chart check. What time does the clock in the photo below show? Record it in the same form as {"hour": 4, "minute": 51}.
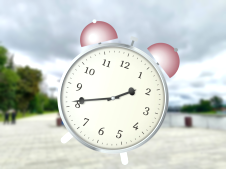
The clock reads {"hour": 1, "minute": 41}
